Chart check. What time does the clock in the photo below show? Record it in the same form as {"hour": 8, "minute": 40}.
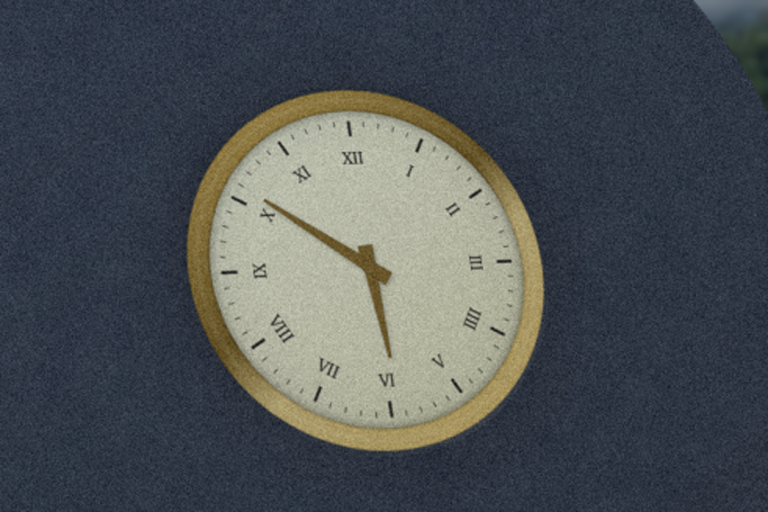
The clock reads {"hour": 5, "minute": 51}
